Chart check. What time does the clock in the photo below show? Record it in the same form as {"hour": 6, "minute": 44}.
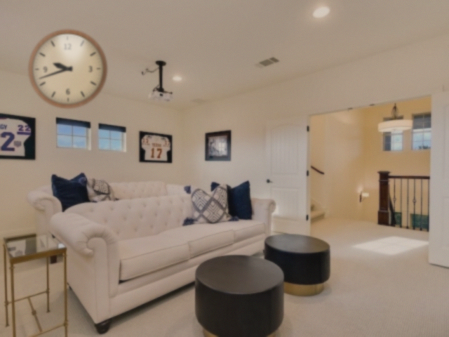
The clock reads {"hour": 9, "minute": 42}
